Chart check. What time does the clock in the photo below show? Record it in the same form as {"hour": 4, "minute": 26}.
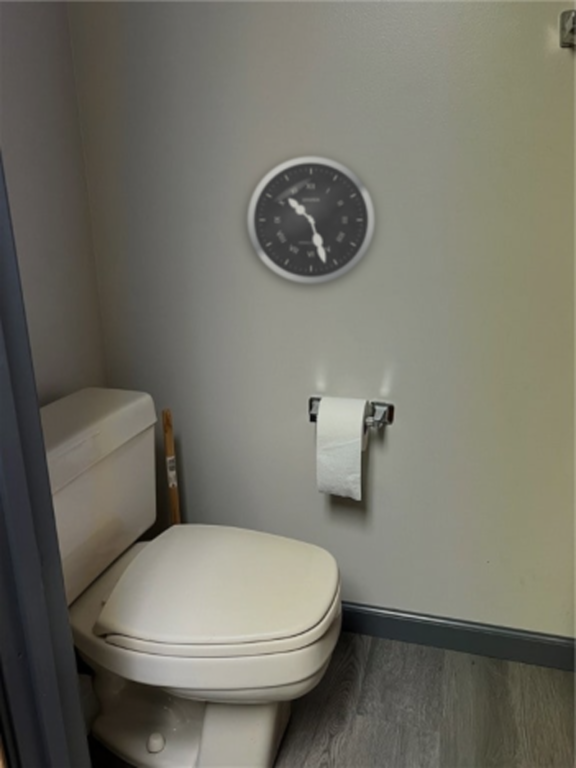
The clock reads {"hour": 10, "minute": 27}
